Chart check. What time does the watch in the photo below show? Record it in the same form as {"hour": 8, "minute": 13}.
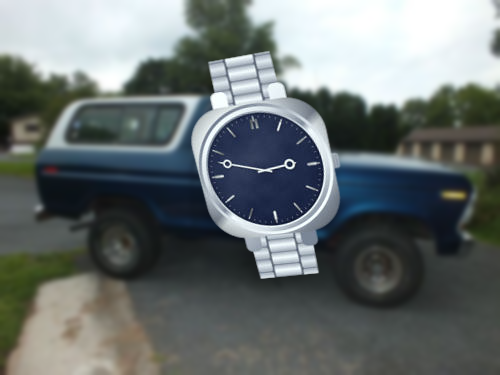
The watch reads {"hour": 2, "minute": 48}
